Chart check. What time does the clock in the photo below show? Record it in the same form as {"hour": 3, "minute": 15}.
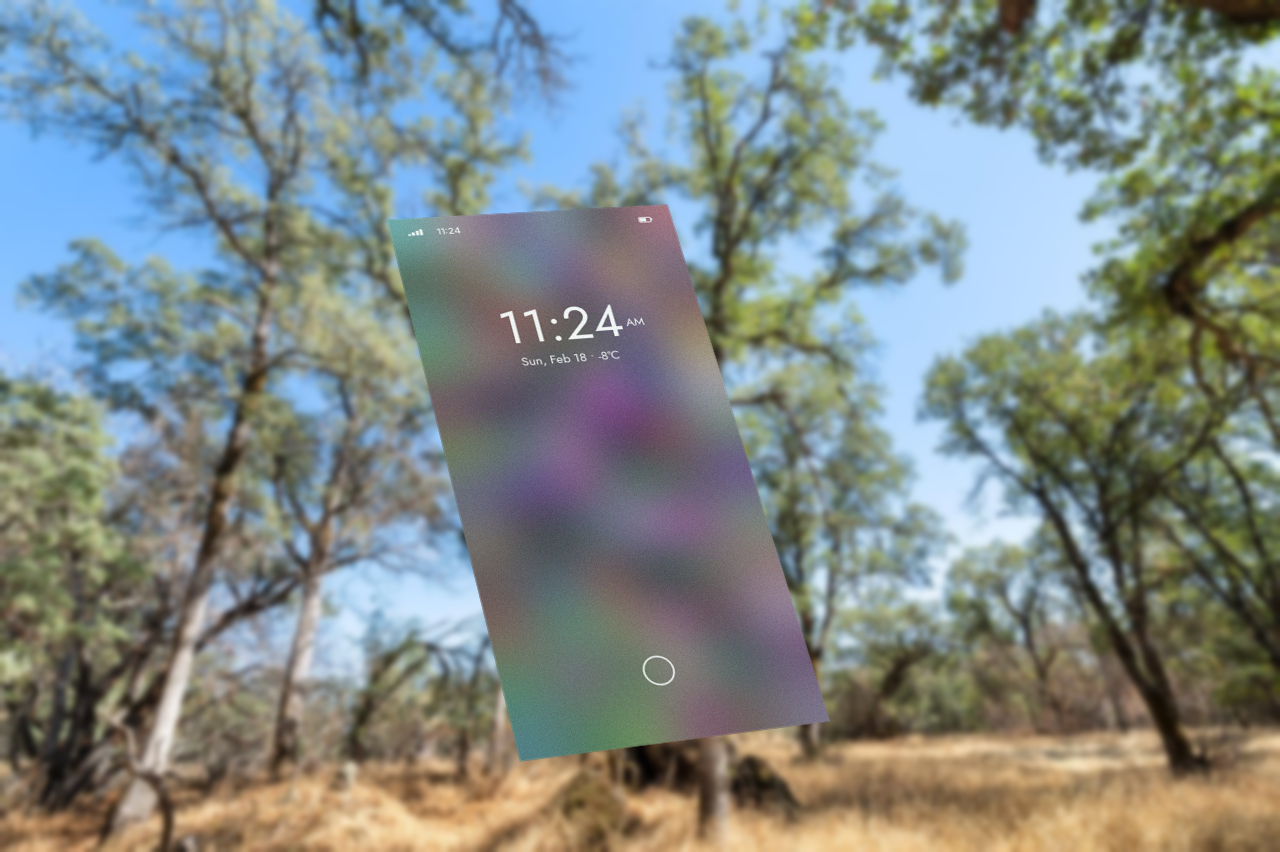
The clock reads {"hour": 11, "minute": 24}
